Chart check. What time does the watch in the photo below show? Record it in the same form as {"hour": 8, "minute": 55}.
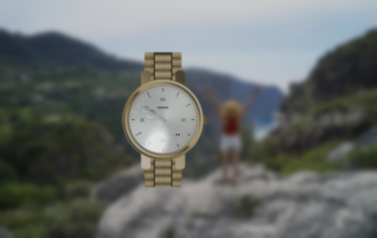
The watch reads {"hour": 9, "minute": 50}
